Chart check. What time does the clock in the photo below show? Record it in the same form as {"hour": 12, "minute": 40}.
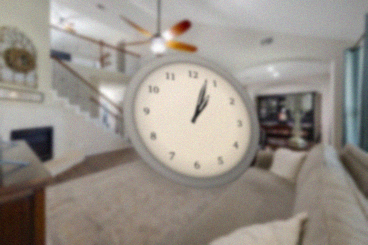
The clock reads {"hour": 1, "minute": 3}
